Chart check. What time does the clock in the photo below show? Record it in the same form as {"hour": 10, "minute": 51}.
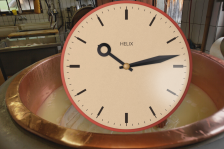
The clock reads {"hour": 10, "minute": 13}
